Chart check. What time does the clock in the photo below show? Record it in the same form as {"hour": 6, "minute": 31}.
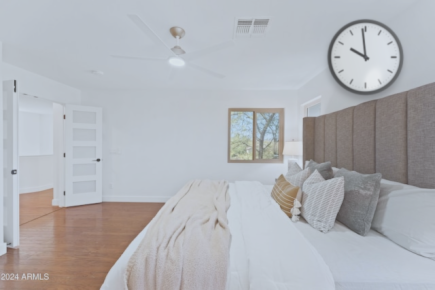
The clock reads {"hour": 9, "minute": 59}
